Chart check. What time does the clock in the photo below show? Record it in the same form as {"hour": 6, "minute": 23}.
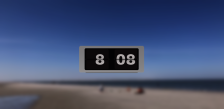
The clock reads {"hour": 8, "minute": 8}
